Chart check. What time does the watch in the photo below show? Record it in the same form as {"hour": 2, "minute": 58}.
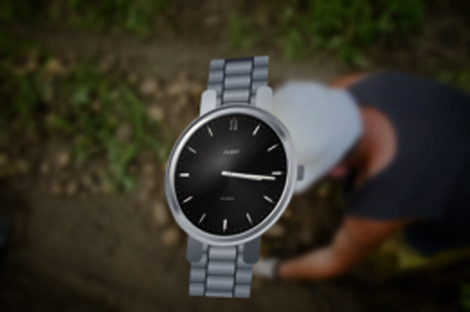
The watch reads {"hour": 3, "minute": 16}
